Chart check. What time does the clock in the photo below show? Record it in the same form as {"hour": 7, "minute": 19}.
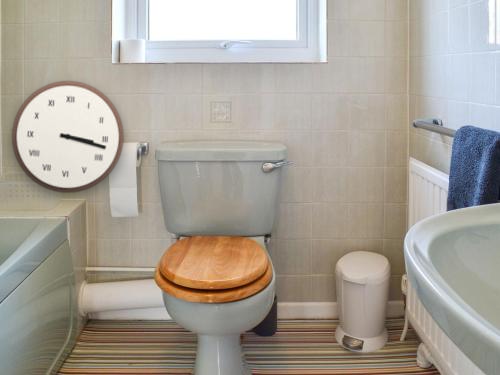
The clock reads {"hour": 3, "minute": 17}
